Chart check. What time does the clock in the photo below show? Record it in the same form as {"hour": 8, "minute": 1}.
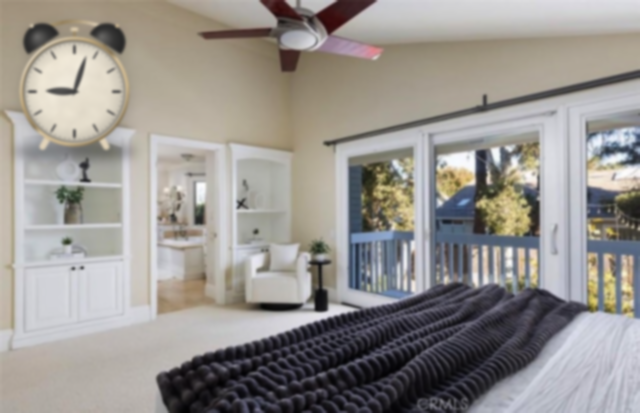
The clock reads {"hour": 9, "minute": 3}
